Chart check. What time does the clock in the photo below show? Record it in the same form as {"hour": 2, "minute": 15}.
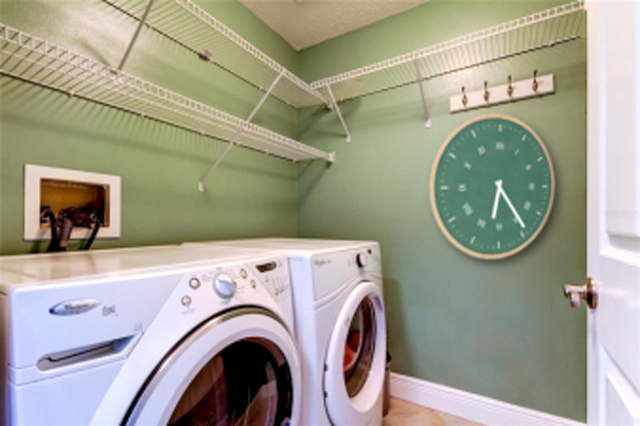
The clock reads {"hour": 6, "minute": 24}
